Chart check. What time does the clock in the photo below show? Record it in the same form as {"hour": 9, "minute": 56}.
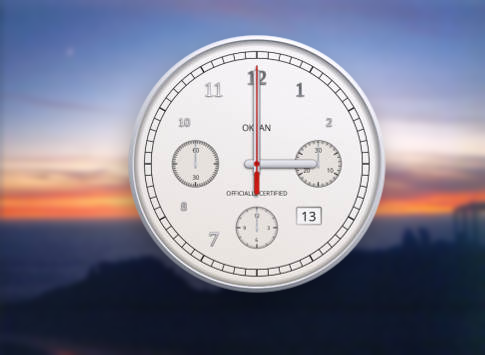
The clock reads {"hour": 3, "minute": 0}
